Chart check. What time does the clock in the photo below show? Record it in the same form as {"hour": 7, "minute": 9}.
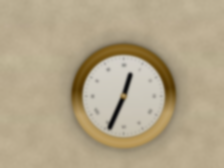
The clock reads {"hour": 12, "minute": 34}
